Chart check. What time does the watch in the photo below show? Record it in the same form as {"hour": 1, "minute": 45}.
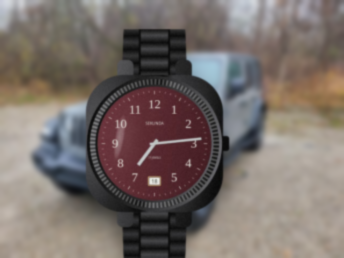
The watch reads {"hour": 7, "minute": 14}
